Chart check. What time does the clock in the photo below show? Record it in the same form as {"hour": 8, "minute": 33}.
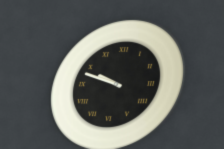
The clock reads {"hour": 9, "minute": 48}
